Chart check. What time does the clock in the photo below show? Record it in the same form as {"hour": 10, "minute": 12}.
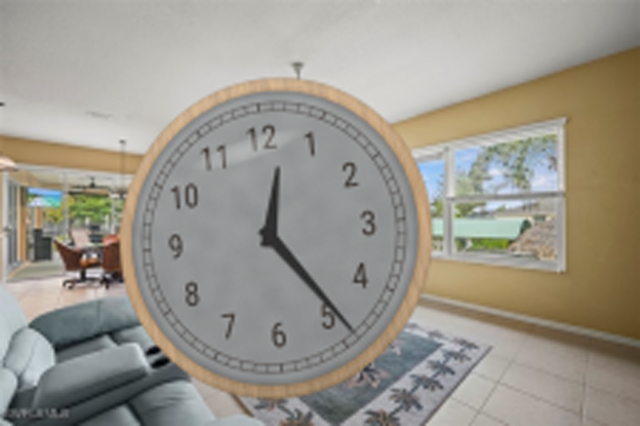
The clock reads {"hour": 12, "minute": 24}
